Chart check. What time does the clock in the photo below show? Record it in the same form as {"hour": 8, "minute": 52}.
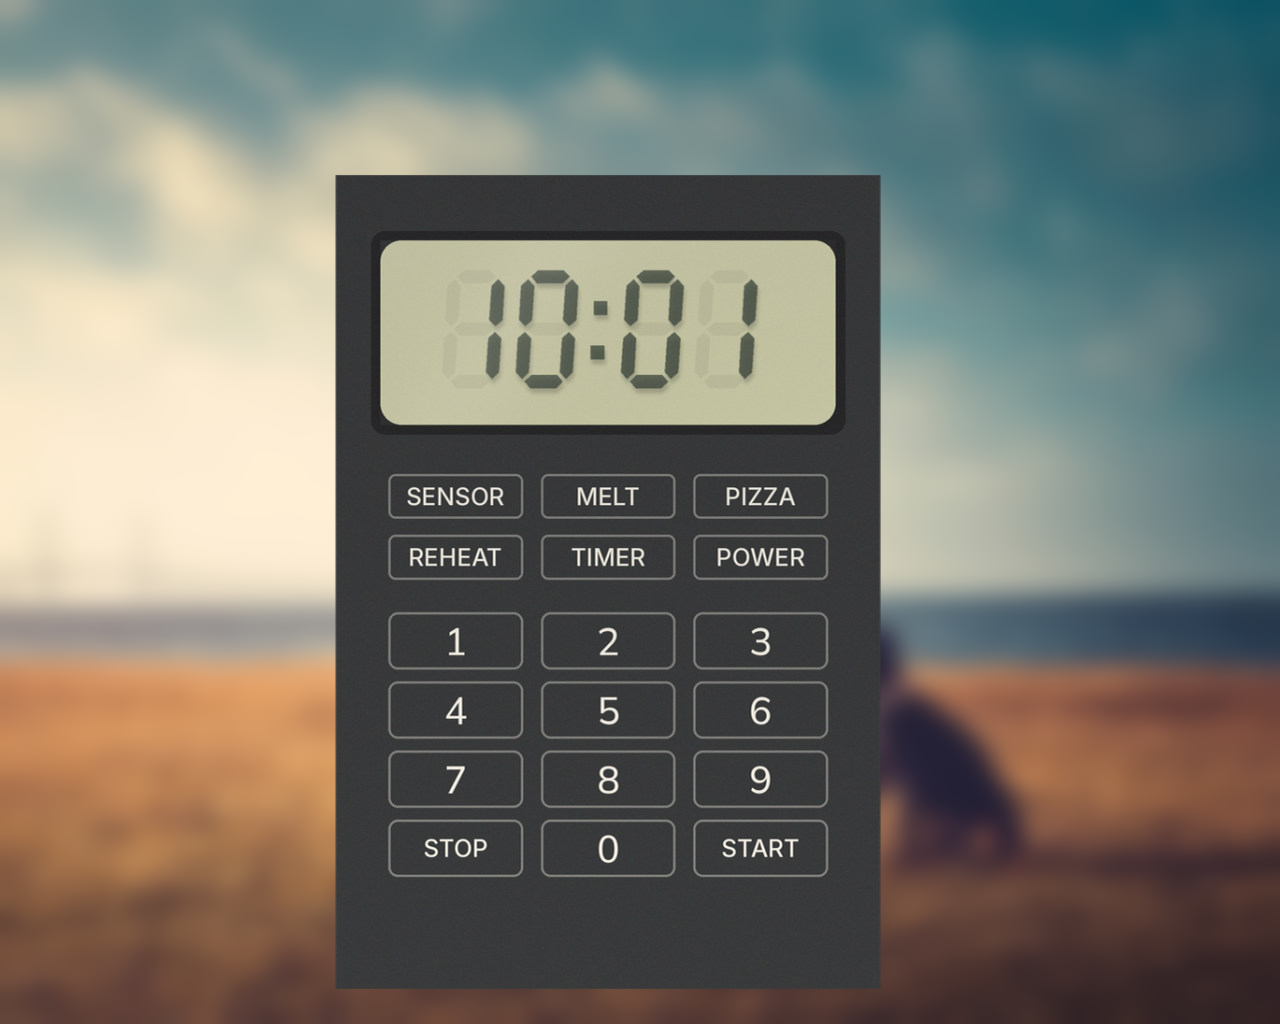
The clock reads {"hour": 10, "minute": 1}
